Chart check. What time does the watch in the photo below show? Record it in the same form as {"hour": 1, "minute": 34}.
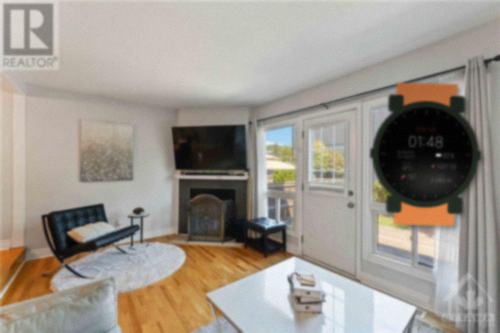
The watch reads {"hour": 1, "minute": 48}
